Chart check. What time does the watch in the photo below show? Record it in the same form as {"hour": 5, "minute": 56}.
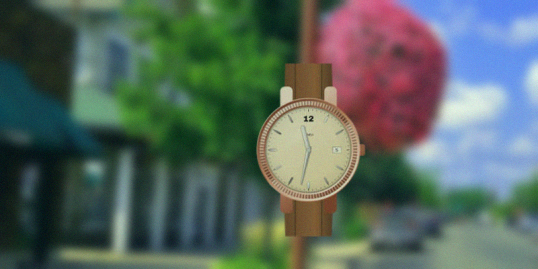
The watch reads {"hour": 11, "minute": 32}
